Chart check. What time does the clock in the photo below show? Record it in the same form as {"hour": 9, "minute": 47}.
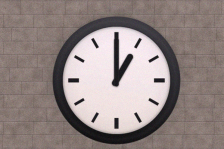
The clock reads {"hour": 1, "minute": 0}
